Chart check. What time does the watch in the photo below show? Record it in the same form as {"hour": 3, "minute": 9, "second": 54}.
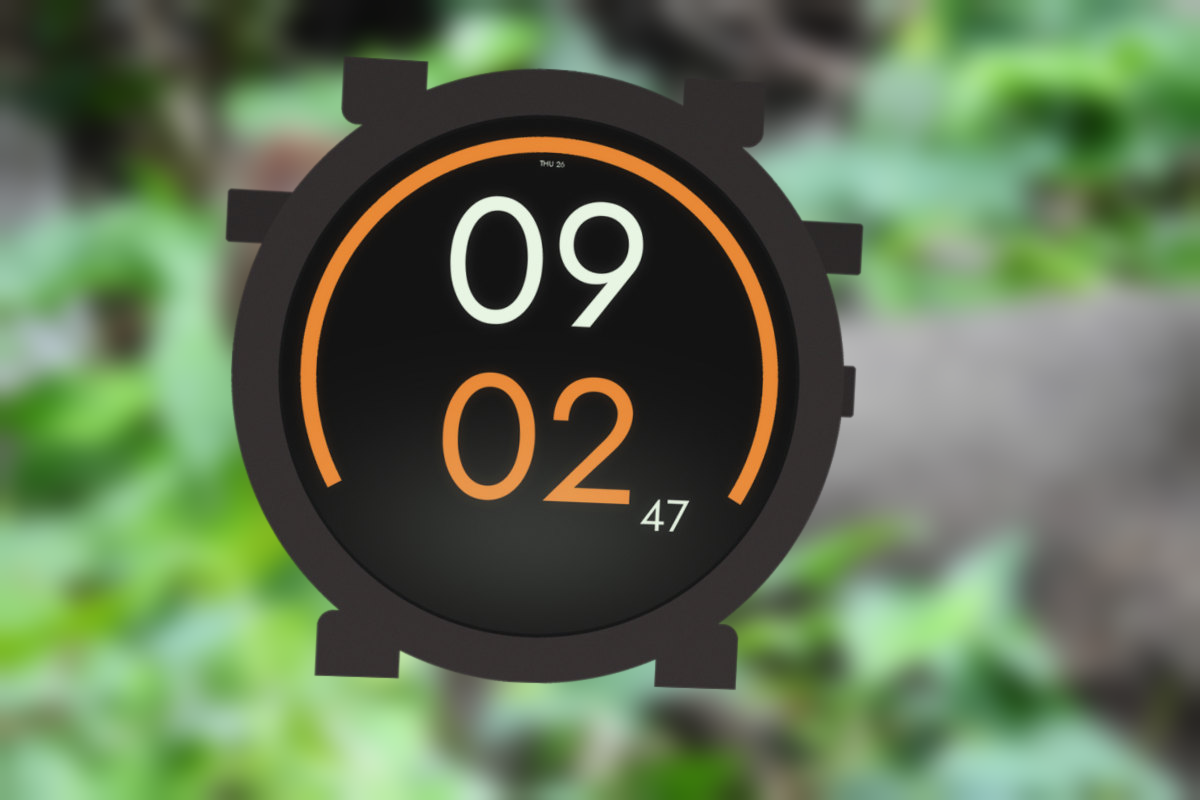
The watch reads {"hour": 9, "minute": 2, "second": 47}
